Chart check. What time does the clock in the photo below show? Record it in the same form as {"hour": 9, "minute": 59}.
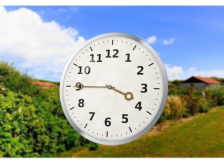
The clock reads {"hour": 3, "minute": 45}
